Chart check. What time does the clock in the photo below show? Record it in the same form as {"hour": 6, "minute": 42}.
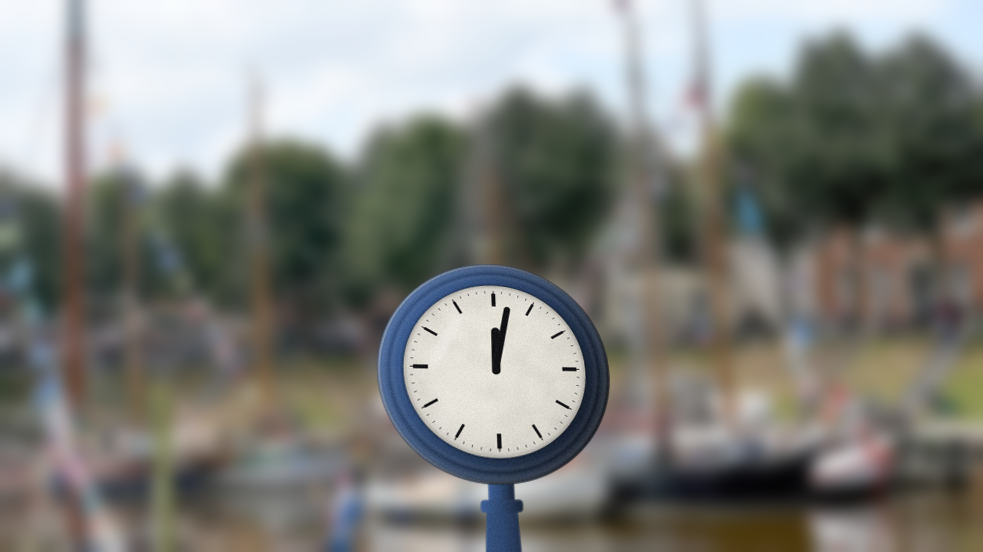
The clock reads {"hour": 12, "minute": 2}
